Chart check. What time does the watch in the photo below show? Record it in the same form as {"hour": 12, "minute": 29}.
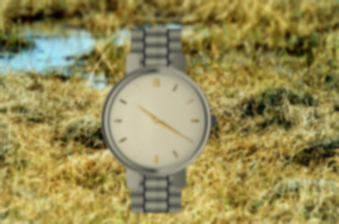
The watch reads {"hour": 10, "minute": 20}
